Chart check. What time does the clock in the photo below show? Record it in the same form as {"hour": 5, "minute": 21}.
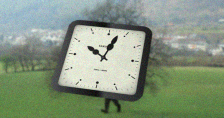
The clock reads {"hour": 10, "minute": 3}
